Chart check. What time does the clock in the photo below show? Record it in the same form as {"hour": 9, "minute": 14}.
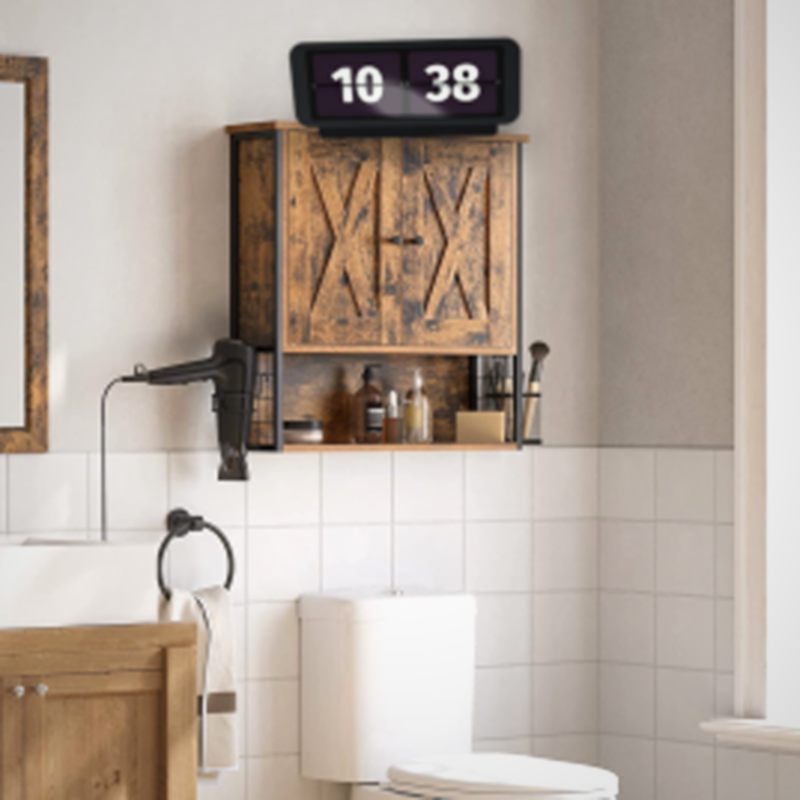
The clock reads {"hour": 10, "minute": 38}
